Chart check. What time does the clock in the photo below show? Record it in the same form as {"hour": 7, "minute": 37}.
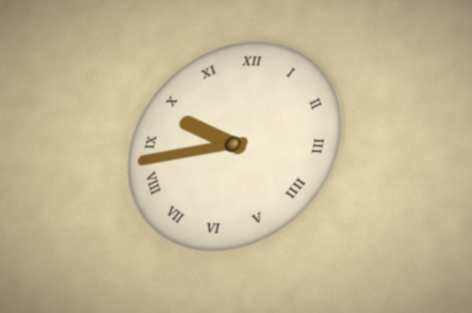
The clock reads {"hour": 9, "minute": 43}
